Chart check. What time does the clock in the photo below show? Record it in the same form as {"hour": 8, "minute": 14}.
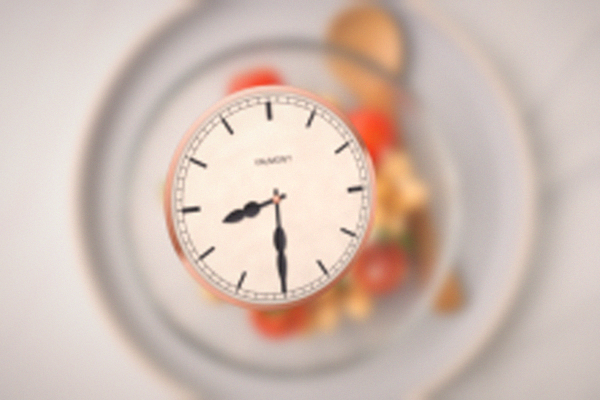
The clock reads {"hour": 8, "minute": 30}
